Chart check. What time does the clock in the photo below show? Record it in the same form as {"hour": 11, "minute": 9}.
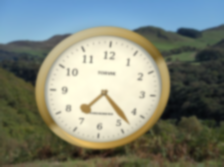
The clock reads {"hour": 7, "minute": 23}
